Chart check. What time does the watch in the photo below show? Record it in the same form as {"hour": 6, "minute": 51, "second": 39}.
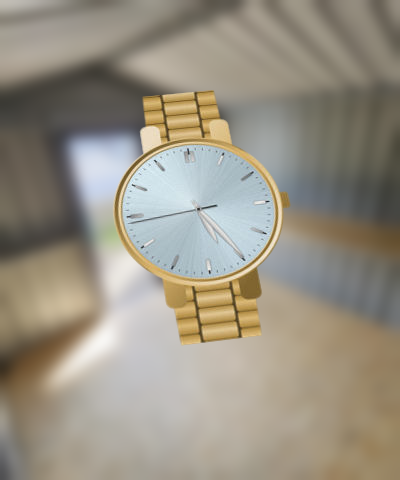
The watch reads {"hour": 5, "minute": 24, "second": 44}
